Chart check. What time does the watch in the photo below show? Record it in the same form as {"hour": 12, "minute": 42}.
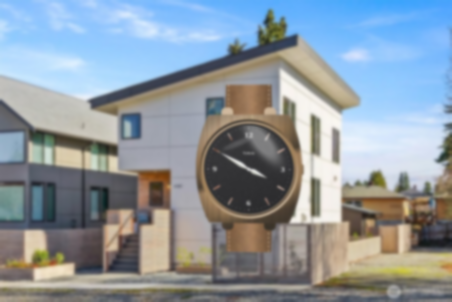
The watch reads {"hour": 3, "minute": 50}
